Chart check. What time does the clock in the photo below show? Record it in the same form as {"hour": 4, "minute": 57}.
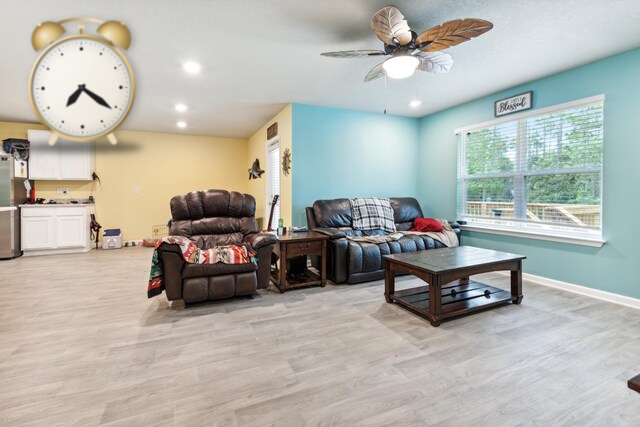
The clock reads {"hour": 7, "minute": 21}
